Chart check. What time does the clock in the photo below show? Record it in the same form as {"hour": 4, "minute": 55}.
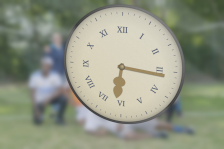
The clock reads {"hour": 6, "minute": 16}
